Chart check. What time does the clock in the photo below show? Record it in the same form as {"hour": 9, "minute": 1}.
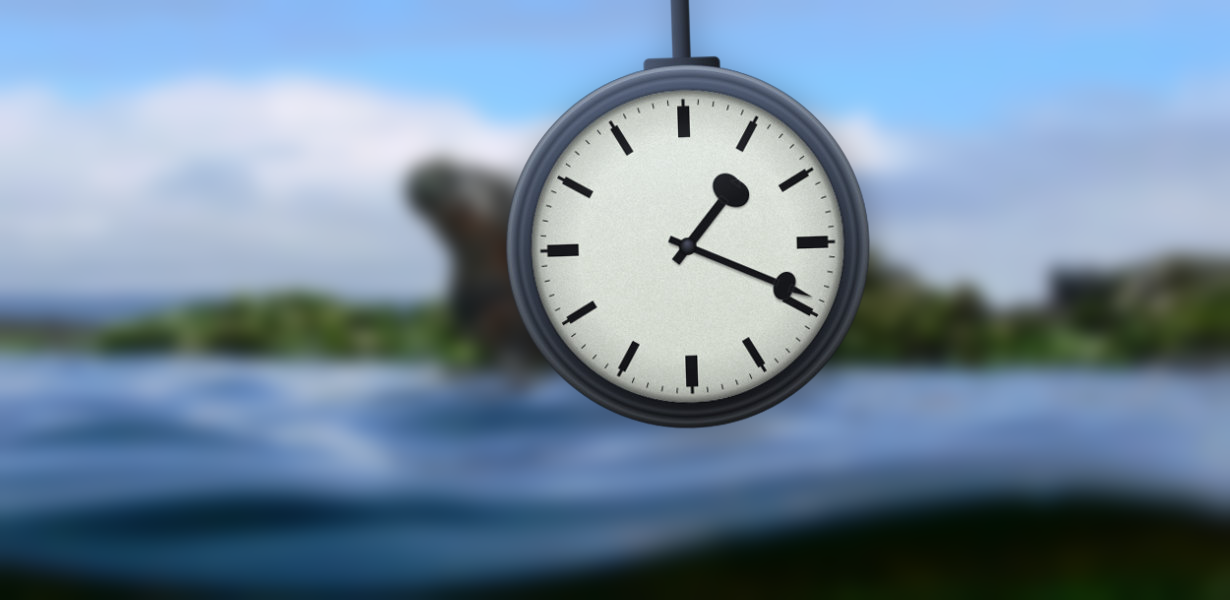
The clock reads {"hour": 1, "minute": 19}
